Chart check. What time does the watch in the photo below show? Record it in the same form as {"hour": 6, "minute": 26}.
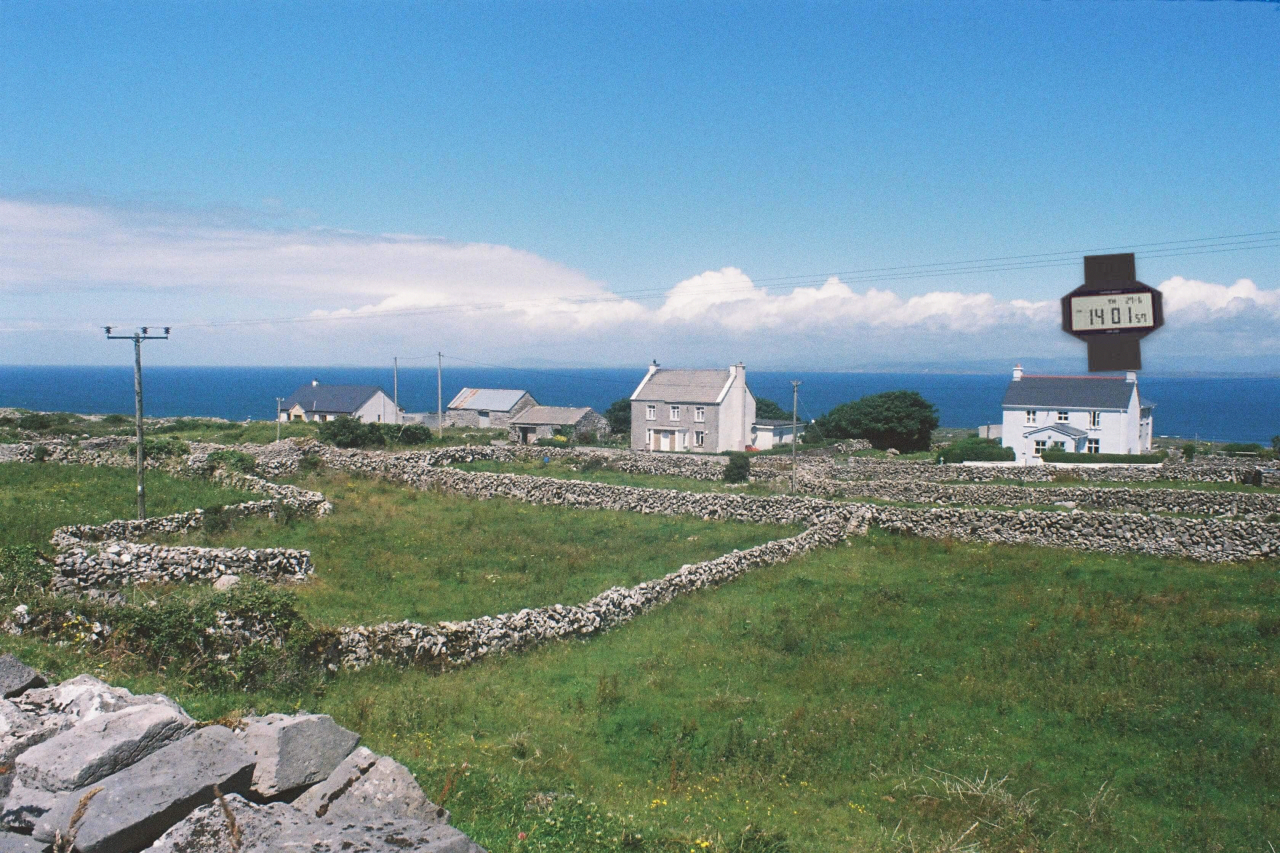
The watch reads {"hour": 14, "minute": 1}
